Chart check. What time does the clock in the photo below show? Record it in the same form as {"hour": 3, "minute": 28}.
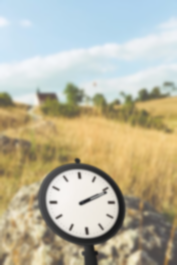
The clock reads {"hour": 2, "minute": 11}
